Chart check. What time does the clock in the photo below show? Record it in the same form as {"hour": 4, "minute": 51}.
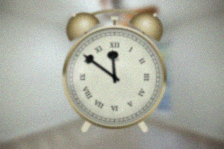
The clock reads {"hour": 11, "minute": 51}
